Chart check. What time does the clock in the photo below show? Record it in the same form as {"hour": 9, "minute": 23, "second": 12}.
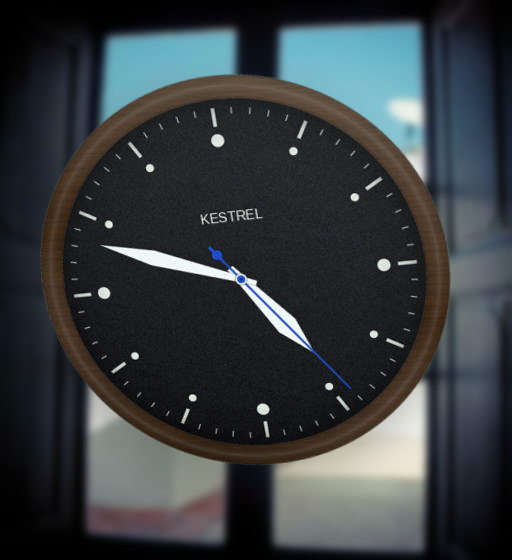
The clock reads {"hour": 4, "minute": 48, "second": 24}
